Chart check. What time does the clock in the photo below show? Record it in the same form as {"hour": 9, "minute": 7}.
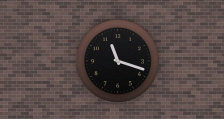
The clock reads {"hour": 11, "minute": 18}
